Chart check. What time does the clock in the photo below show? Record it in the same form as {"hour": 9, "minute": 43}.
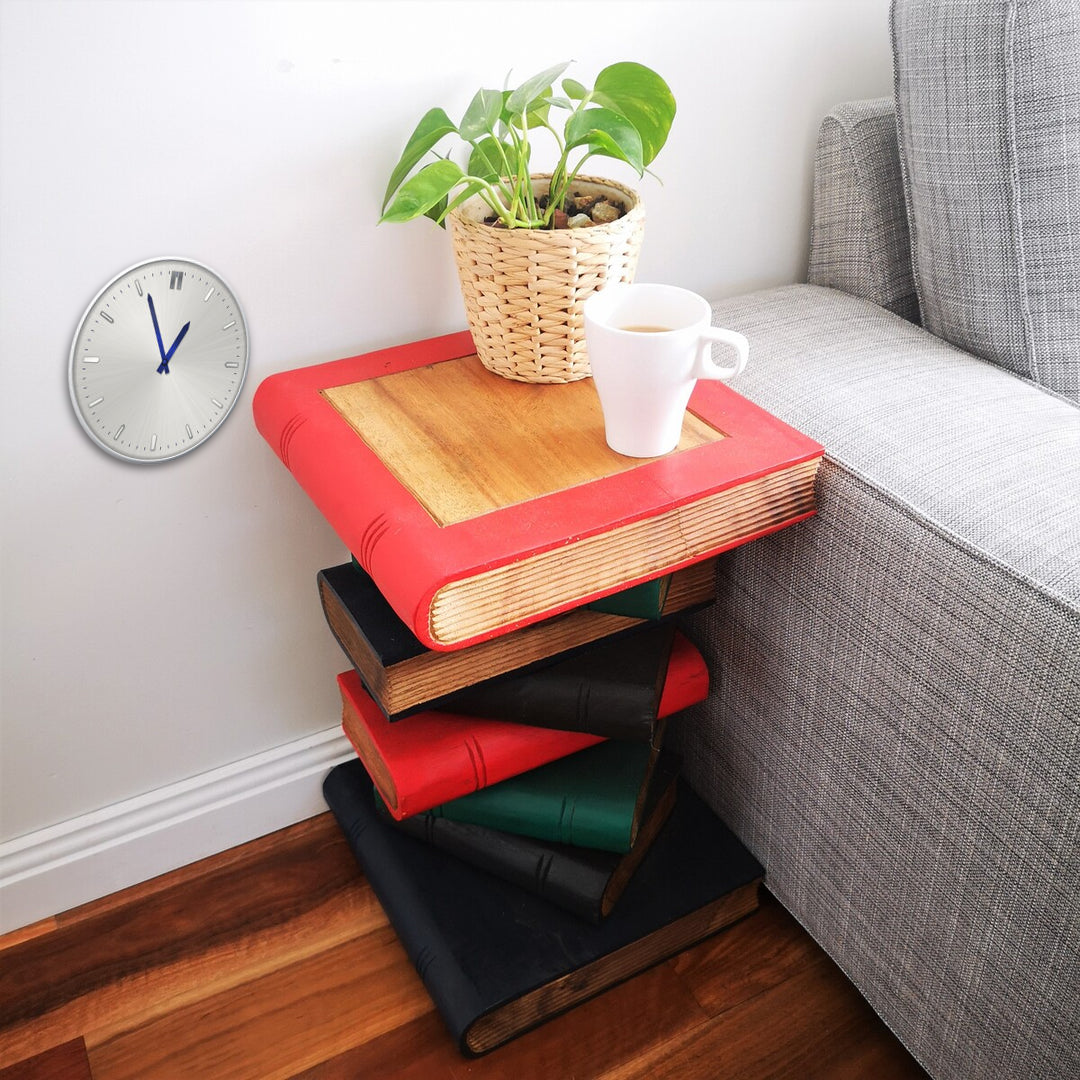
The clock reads {"hour": 12, "minute": 56}
